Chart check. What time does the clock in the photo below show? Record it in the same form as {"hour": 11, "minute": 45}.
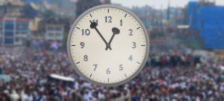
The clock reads {"hour": 12, "minute": 54}
